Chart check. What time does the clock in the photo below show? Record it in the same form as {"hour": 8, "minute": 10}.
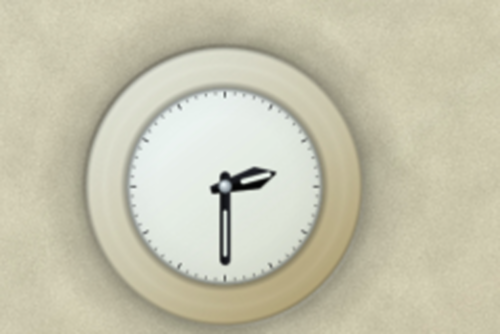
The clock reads {"hour": 2, "minute": 30}
